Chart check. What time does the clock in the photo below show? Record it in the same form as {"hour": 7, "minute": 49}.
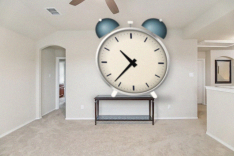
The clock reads {"hour": 10, "minute": 37}
